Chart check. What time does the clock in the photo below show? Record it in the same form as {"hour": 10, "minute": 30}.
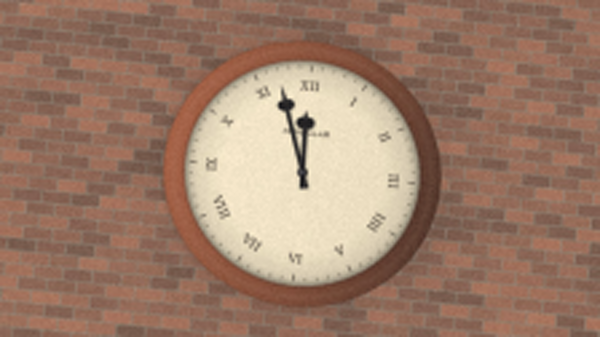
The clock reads {"hour": 11, "minute": 57}
